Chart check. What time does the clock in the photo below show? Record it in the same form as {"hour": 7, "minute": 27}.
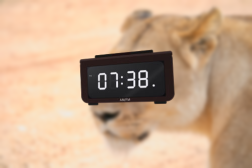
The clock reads {"hour": 7, "minute": 38}
